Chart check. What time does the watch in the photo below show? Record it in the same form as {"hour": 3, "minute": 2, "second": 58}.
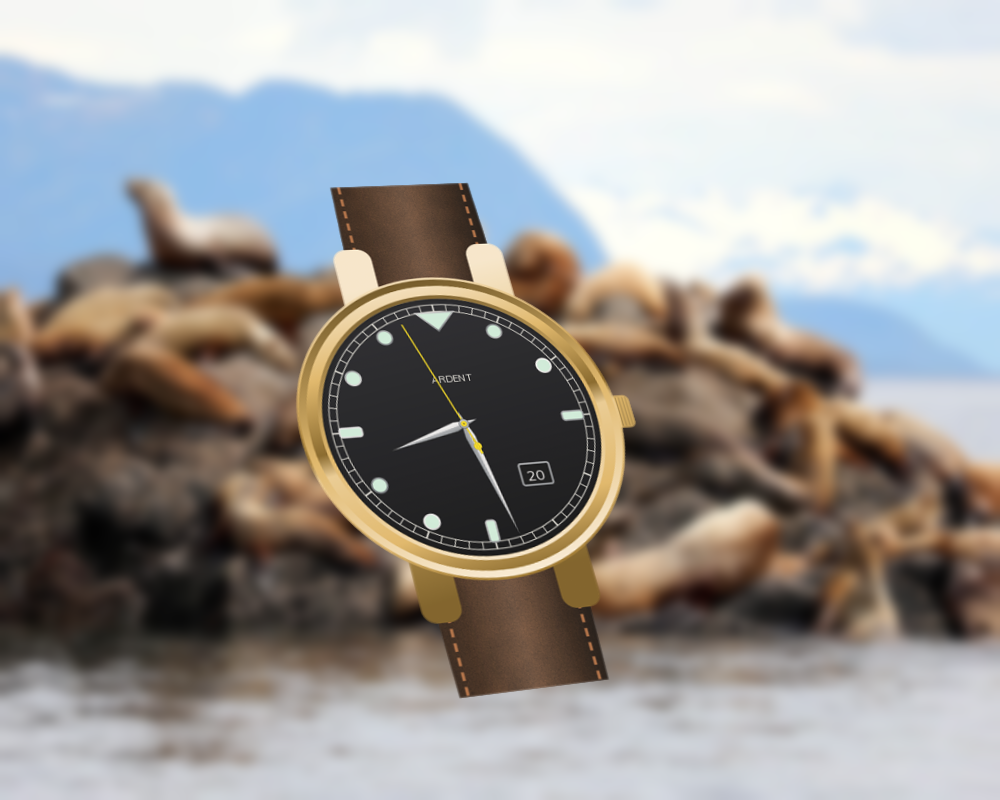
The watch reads {"hour": 8, "minute": 27, "second": 57}
